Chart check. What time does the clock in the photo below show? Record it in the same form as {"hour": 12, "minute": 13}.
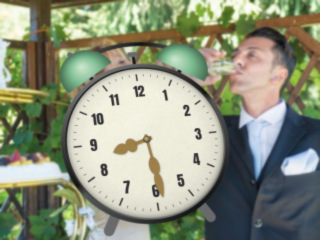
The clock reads {"hour": 8, "minute": 29}
